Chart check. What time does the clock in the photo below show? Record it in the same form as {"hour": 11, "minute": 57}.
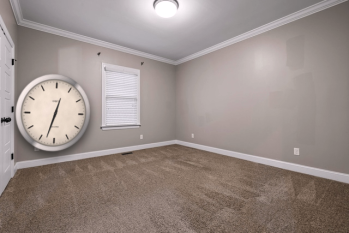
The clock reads {"hour": 12, "minute": 33}
